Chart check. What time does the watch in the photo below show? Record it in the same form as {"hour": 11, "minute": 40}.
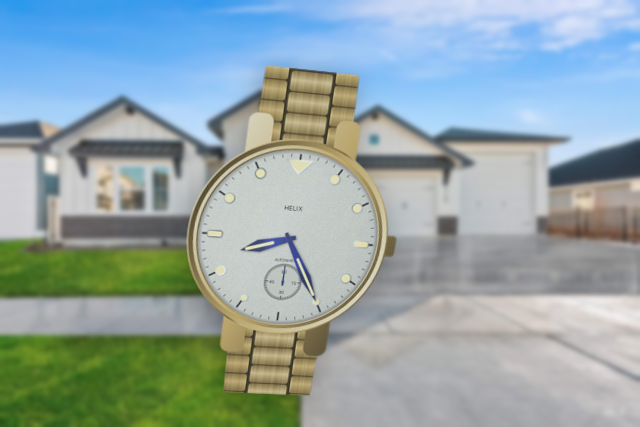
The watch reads {"hour": 8, "minute": 25}
